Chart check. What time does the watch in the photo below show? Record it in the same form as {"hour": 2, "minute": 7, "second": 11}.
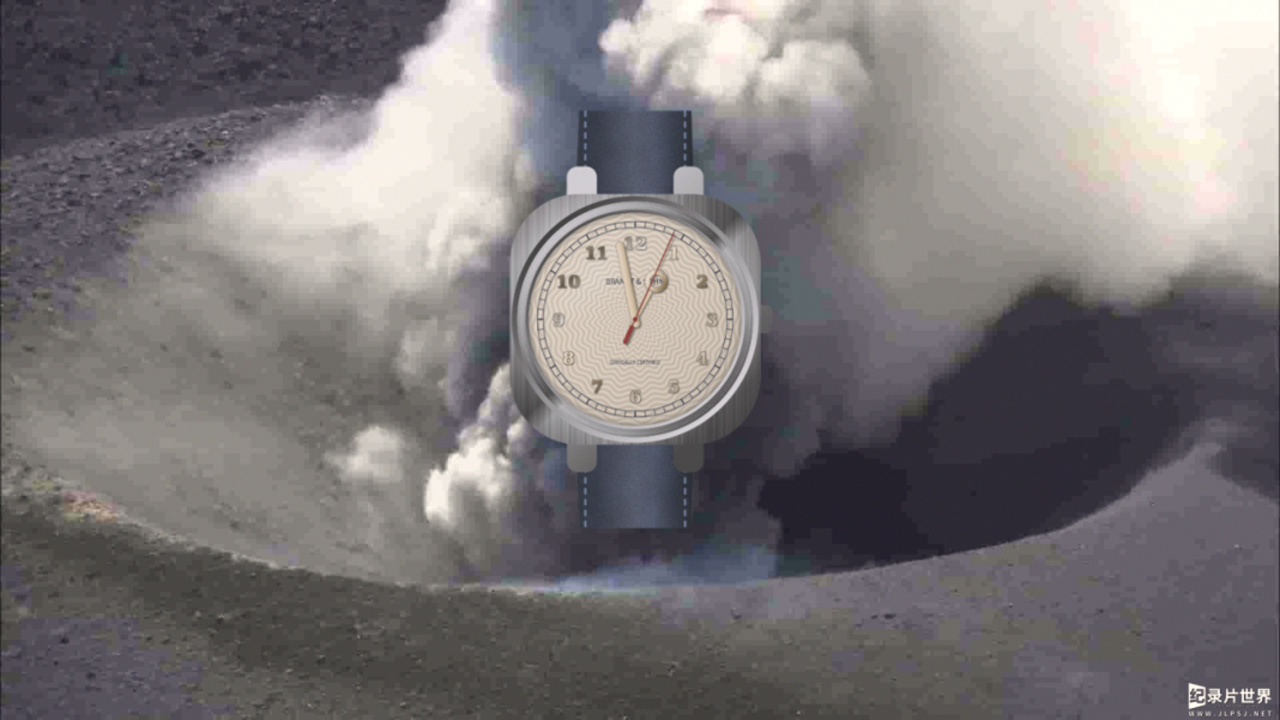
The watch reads {"hour": 12, "minute": 58, "second": 4}
